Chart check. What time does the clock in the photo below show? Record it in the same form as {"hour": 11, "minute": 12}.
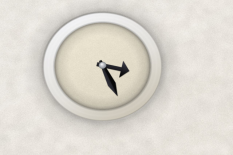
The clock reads {"hour": 3, "minute": 26}
